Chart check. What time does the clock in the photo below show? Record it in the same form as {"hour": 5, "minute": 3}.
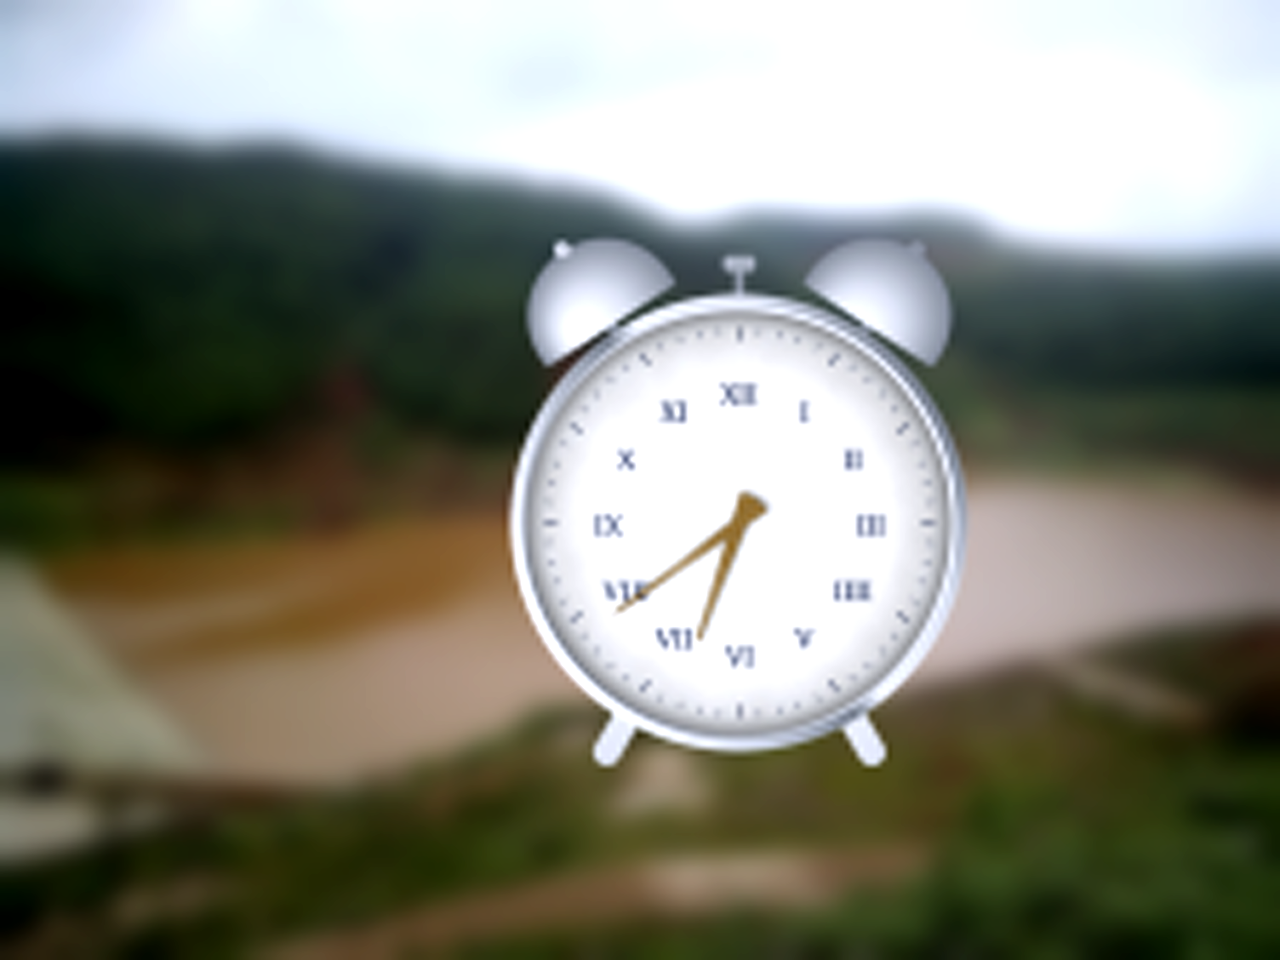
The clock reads {"hour": 6, "minute": 39}
